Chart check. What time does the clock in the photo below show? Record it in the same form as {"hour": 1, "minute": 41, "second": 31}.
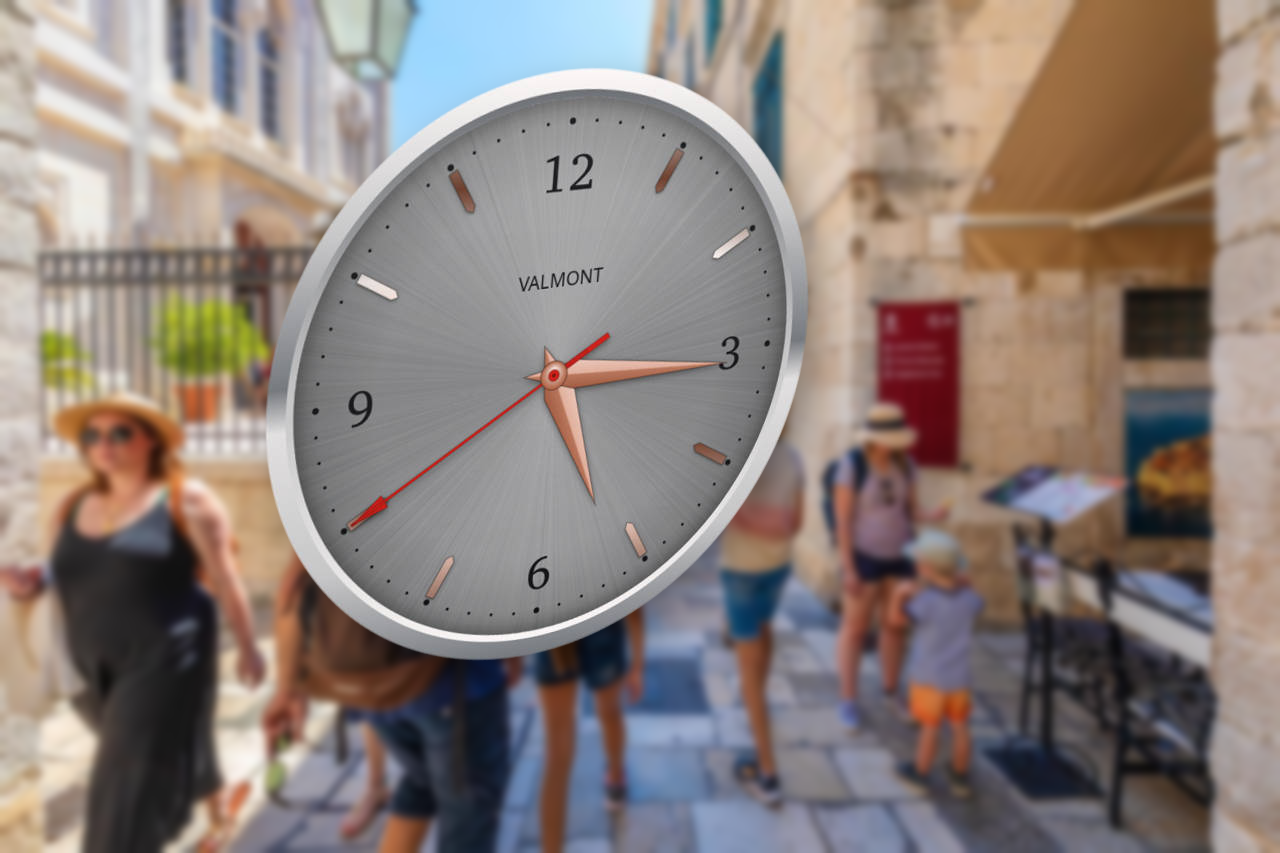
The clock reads {"hour": 5, "minute": 15, "second": 40}
